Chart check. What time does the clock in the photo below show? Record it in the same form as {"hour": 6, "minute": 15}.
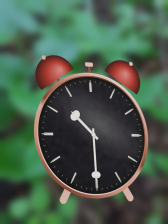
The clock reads {"hour": 10, "minute": 30}
